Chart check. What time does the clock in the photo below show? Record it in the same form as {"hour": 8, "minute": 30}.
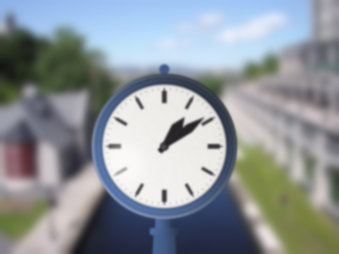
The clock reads {"hour": 1, "minute": 9}
